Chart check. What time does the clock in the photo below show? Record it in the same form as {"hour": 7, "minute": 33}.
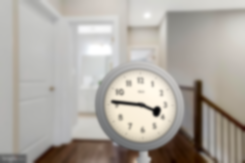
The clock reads {"hour": 3, "minute": 46}
